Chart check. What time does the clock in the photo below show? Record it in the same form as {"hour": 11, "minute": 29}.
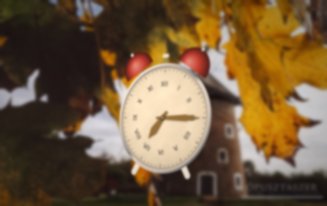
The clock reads {"hour": 7, "minute": 15}
